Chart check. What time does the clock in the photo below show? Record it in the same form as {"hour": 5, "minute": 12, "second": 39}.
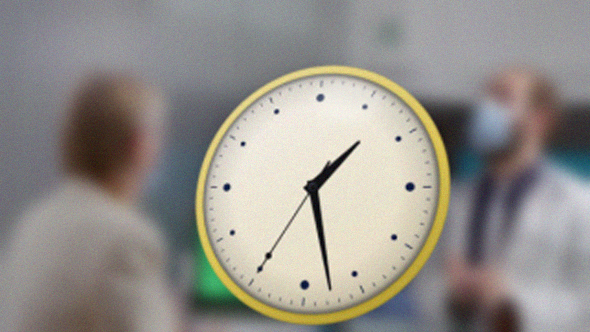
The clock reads {"hour": 1, "minute": 27, "second": 35}
